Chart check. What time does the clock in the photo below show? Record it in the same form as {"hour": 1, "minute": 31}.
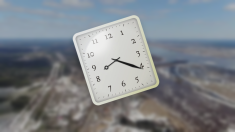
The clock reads {"hour": 8, "minute": 21}
